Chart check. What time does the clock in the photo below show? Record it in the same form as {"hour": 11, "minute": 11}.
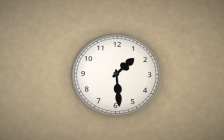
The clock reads {"hour": 1, "minute": 29}
